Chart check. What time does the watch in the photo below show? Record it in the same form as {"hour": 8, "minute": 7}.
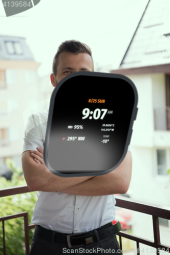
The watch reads {"hour": 9, "minute": 7}
